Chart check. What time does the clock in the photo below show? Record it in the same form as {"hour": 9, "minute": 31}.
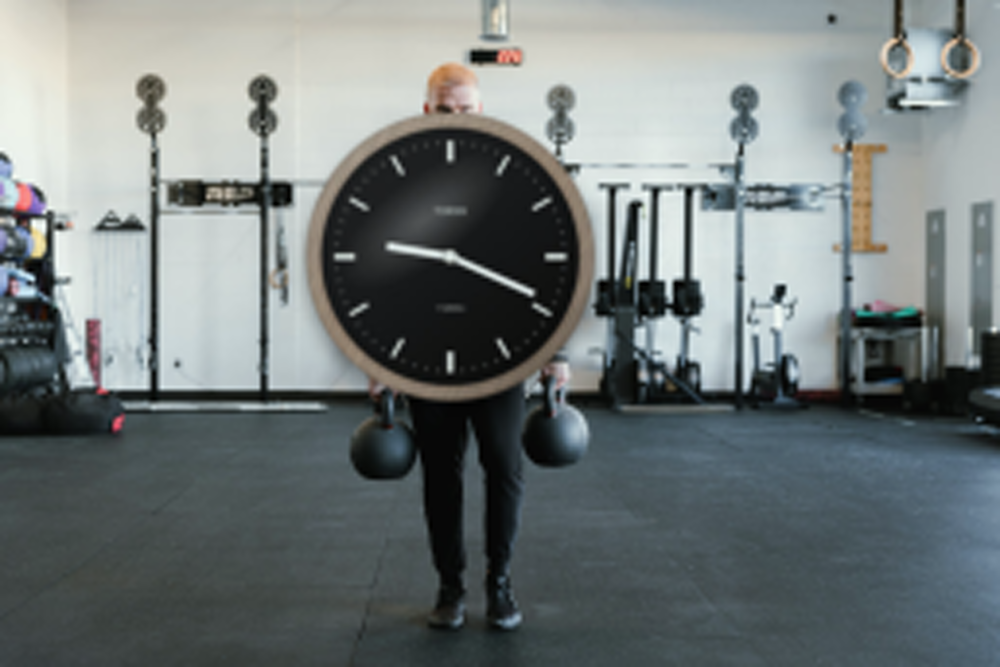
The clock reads {"hour": 9, "minute": 19}
